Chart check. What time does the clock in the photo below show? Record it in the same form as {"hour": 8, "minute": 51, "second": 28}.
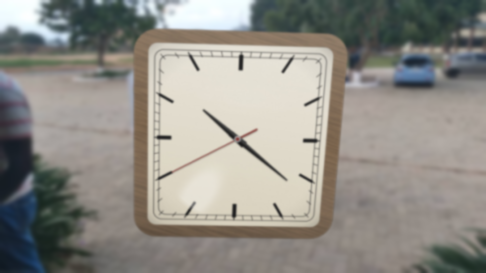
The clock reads {"hour": 10, "minute": 21, "second": 40}
